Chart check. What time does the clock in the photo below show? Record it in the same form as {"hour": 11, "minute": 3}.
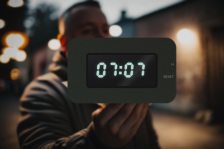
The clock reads {"hour": 7, "minute": 7}
